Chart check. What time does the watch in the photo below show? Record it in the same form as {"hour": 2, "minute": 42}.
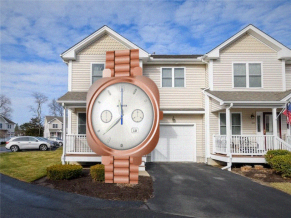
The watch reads {"hour": 11, "minute": 38}
